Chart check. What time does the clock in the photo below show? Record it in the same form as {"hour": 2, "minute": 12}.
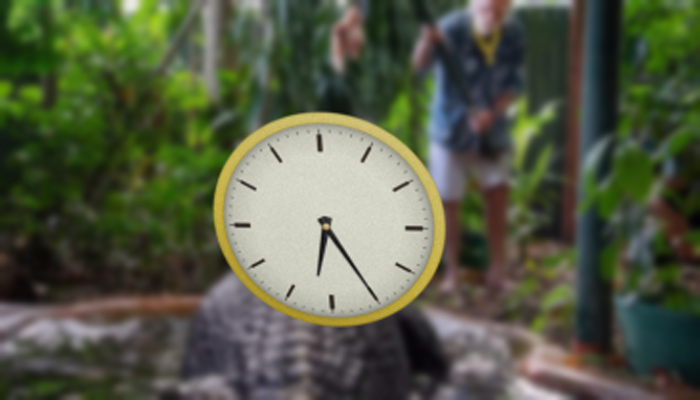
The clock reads {"hour": 6, "minute": 25}
